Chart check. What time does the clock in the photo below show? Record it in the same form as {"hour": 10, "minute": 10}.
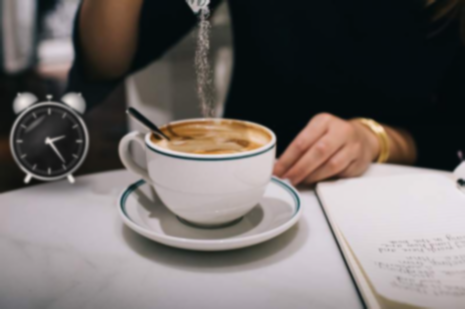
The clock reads {"hour": 2, "minute": 24}
